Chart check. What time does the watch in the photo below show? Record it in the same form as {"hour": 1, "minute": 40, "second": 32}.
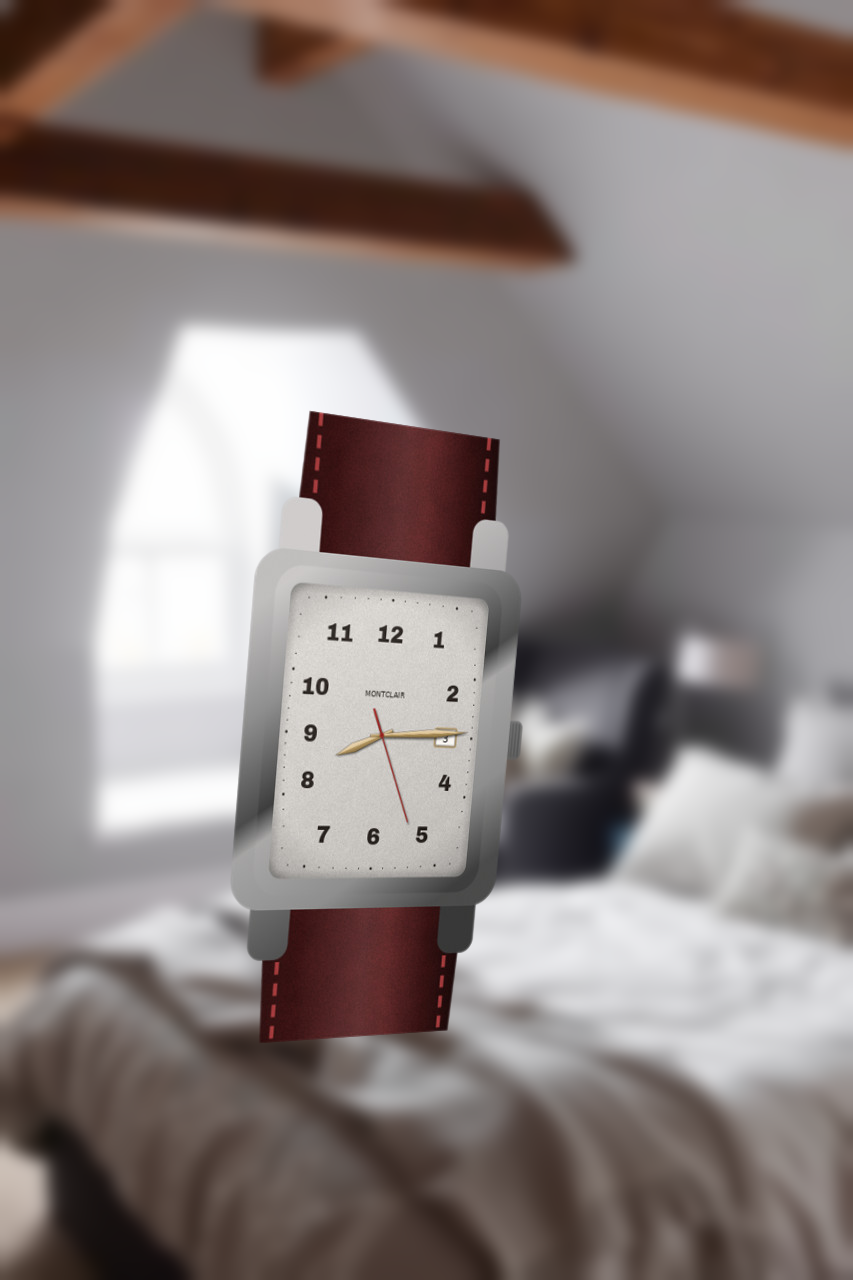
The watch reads {"hour": 8, "minute": 14, "second": 26}
